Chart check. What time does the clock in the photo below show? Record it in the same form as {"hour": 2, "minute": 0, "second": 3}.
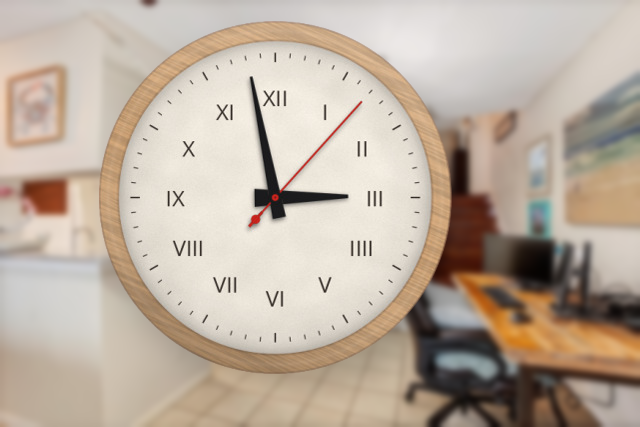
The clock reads {"hour": 2, "minute": 58, "second": 7}
